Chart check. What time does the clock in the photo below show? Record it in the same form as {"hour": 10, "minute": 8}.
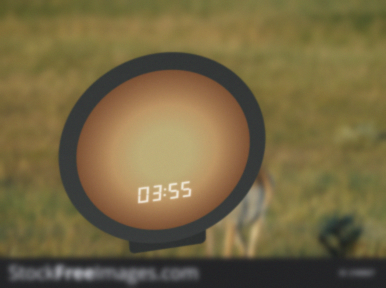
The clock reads {"hour": 3, "minute": 55}
